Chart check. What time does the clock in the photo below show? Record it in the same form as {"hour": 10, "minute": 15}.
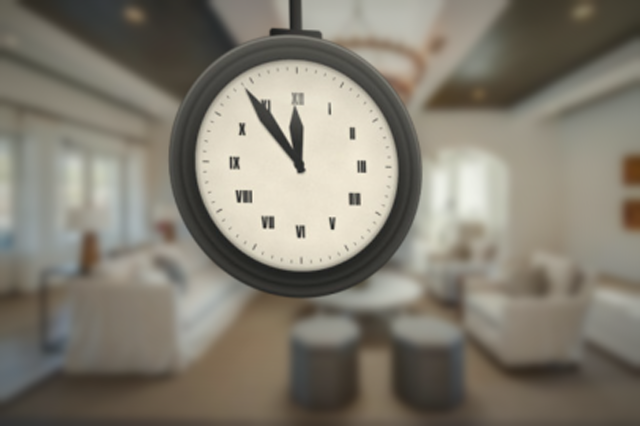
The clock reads {"hour": 11, "minute": 54}
